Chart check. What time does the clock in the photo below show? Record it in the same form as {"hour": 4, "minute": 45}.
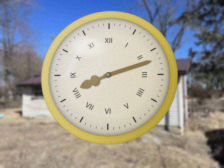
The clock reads {"hour": 8, "minute": 12}
